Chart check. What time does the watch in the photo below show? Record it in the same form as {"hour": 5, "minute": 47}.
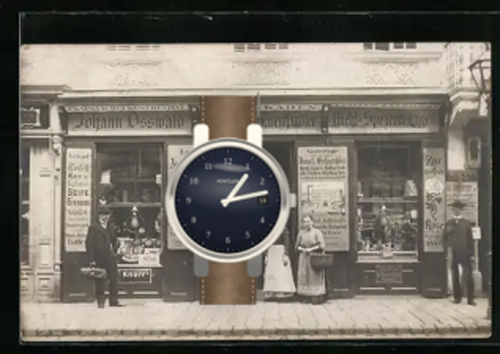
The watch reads {"hour": 1, "minute": 13}
